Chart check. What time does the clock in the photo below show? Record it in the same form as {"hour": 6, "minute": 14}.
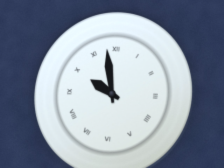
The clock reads {"hour": 9, "minute": 58}
